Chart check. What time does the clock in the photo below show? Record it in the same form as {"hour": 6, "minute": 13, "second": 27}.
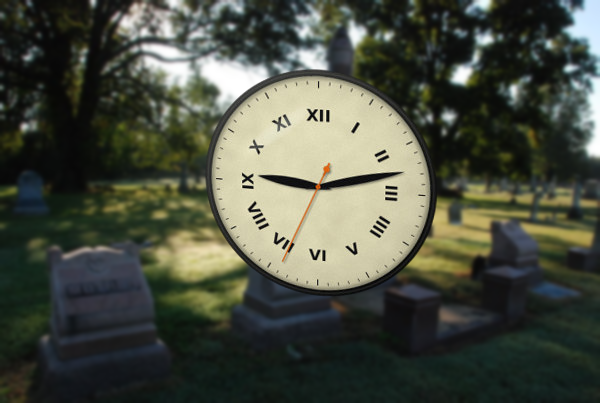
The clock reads {"hour": 9, "minute": 12, "second": 34}
